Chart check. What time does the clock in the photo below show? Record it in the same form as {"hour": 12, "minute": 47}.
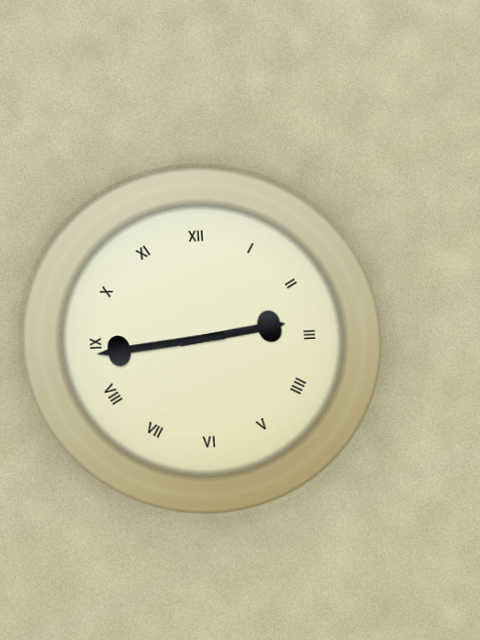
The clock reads {"hour": 2, "minute": 44}
